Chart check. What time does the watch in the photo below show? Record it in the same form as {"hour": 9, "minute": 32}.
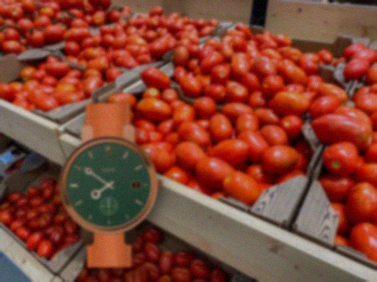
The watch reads {"hour": 7, "minute": 51}
